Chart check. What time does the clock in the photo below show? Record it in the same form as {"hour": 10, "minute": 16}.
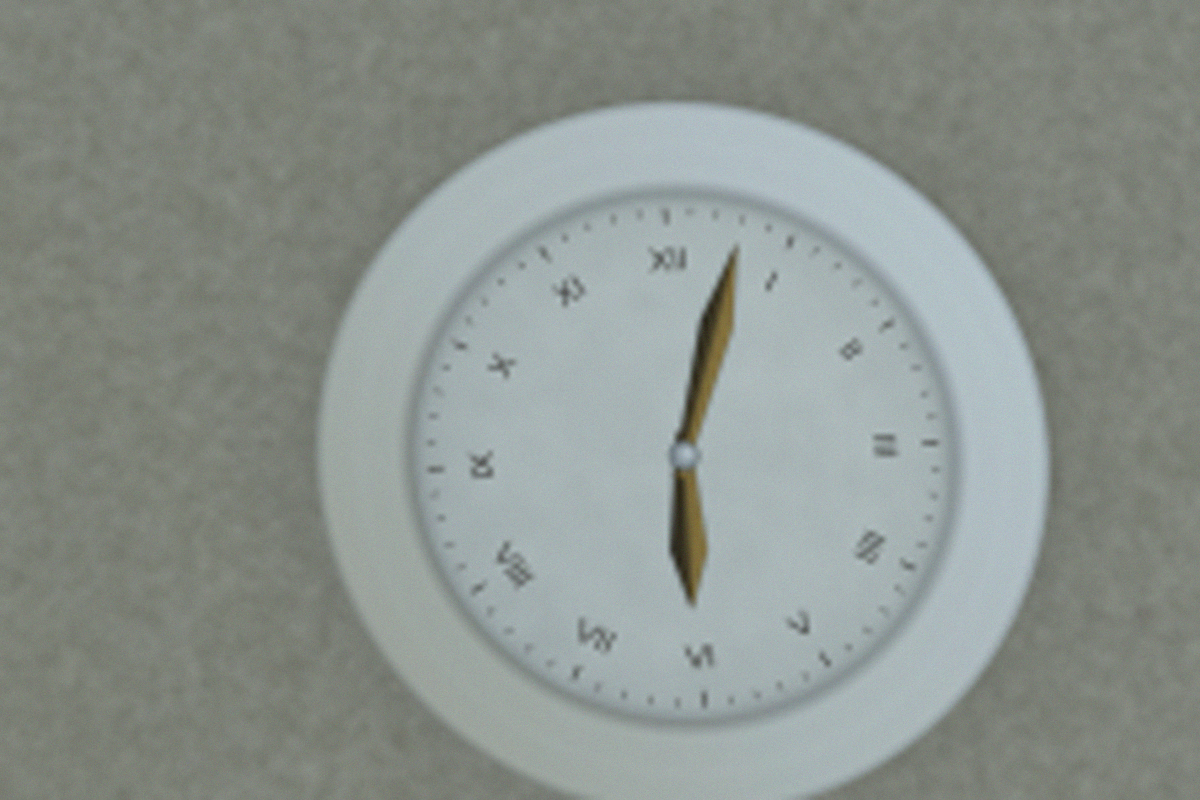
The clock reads {"hour": 6, "minute": 3}
